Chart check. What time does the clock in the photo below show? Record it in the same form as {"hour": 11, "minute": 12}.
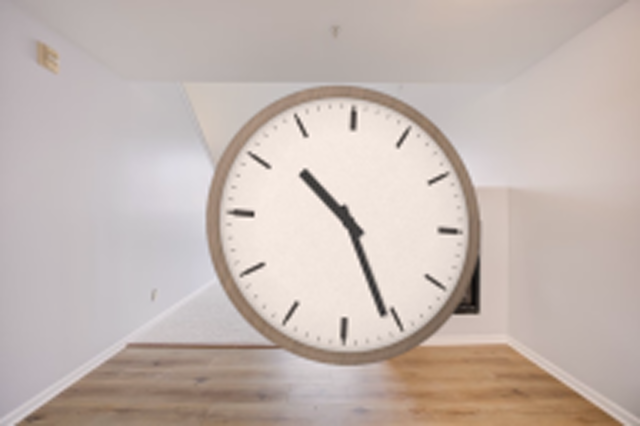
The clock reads {"hour": 10, "minute": 26}
